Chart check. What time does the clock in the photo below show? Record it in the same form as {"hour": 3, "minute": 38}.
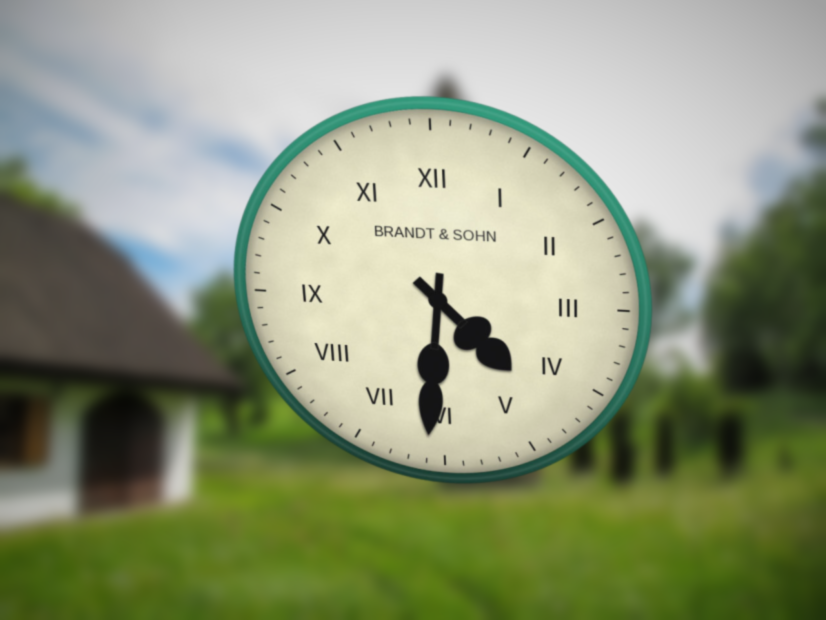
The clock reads {"hour": 4, "minute": 31}
